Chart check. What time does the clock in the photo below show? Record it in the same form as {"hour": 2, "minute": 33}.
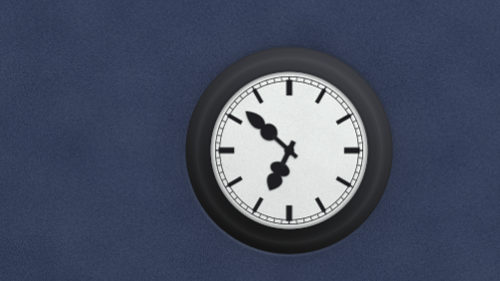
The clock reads {"hour": 6, "minute": 52}
